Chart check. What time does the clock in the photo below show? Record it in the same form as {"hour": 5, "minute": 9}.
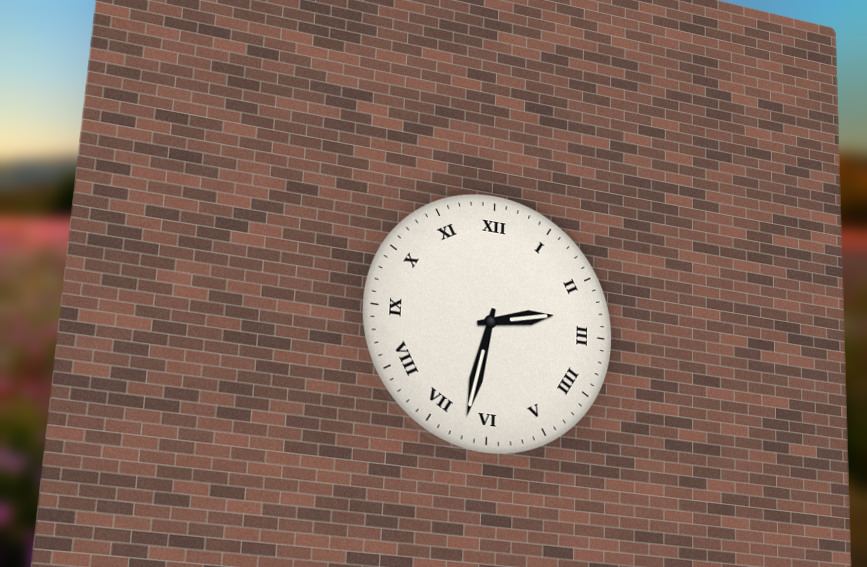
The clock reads {"hour": 2, "minute": 32}
